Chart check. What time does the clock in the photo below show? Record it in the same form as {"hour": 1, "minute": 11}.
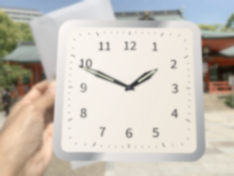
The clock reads {"hour": 1, "minute": 49}
